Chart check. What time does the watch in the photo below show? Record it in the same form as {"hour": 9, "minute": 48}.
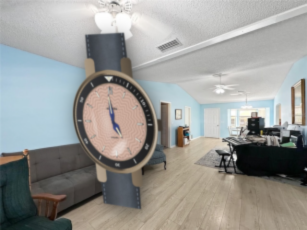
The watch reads {"hour": 4, "minute": 59}
